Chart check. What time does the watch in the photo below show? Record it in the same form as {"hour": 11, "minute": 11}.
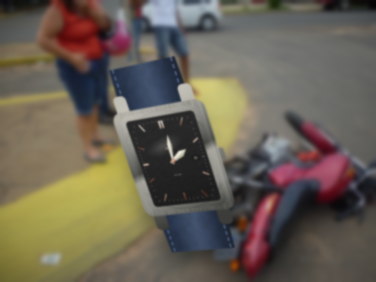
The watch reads {"hour": 2, "minute": 1}
